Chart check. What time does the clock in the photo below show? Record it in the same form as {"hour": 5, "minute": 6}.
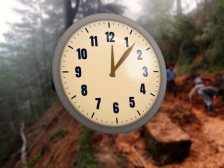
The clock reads {"hour": 12, "minute": 7}
